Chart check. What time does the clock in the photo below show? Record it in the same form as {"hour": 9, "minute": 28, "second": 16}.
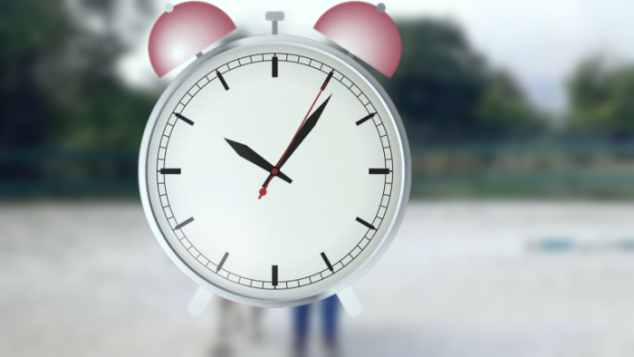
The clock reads {"hour": 10, "minute": 6, "second": 5}
